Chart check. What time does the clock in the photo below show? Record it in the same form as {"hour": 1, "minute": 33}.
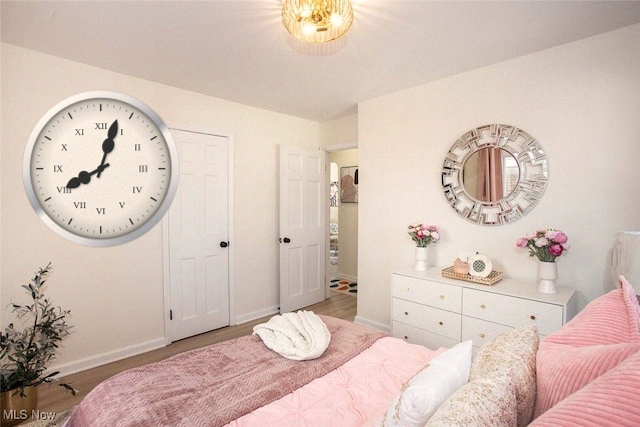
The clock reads {"hour": 8, "minute": 3}
